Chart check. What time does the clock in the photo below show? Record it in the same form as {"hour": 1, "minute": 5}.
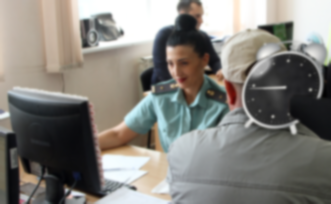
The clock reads {"hour": 8, "minute": 44}
